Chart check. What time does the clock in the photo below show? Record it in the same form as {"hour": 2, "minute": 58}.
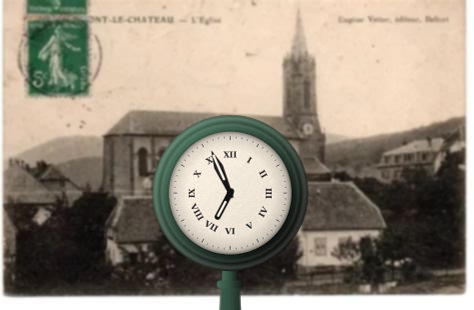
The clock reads {"hour": 6, "minute": 56}
